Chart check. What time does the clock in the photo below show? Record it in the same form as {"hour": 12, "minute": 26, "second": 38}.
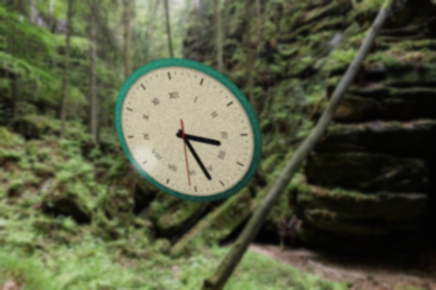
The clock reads {"hour": 3, "minute": 26, "second": 31}
